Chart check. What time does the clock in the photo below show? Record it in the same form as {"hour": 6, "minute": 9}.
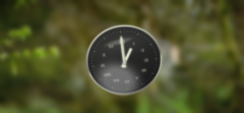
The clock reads {"hour": 1, "minute": 0}
